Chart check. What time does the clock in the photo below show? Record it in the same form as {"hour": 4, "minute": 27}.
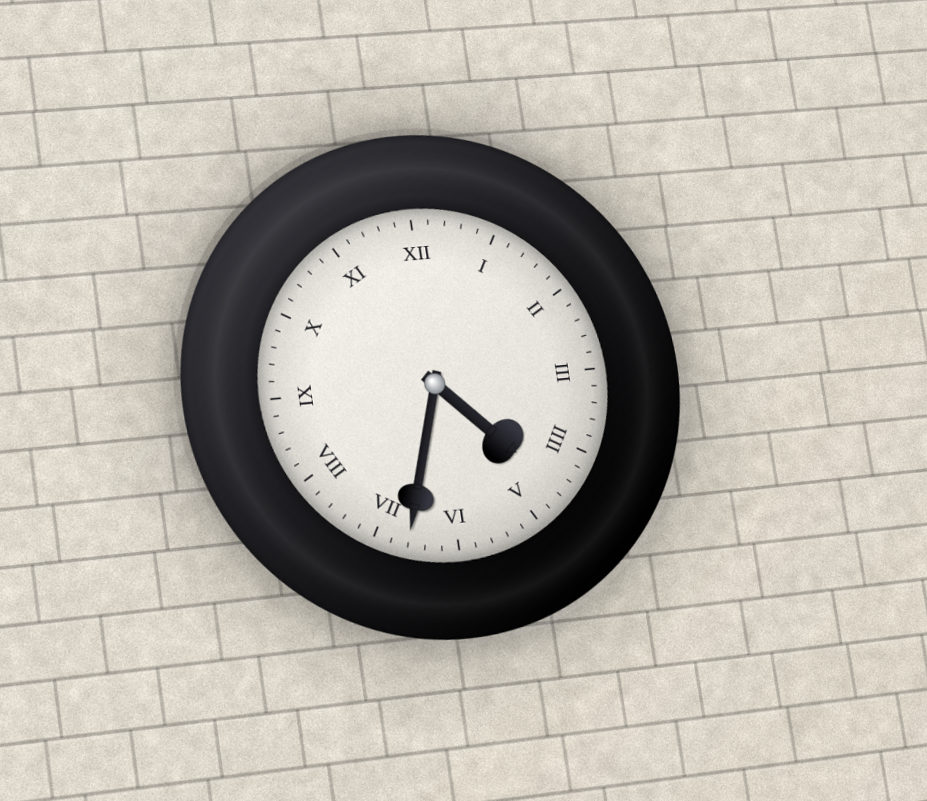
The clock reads {"hour": 4, "minute": 33}
